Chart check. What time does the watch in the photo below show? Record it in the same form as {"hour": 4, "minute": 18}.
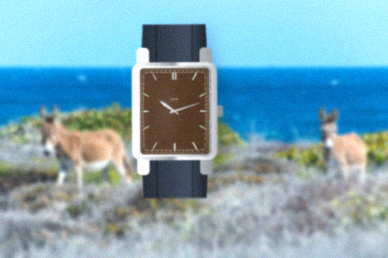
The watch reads {"hour": 10, "minute": 12}
